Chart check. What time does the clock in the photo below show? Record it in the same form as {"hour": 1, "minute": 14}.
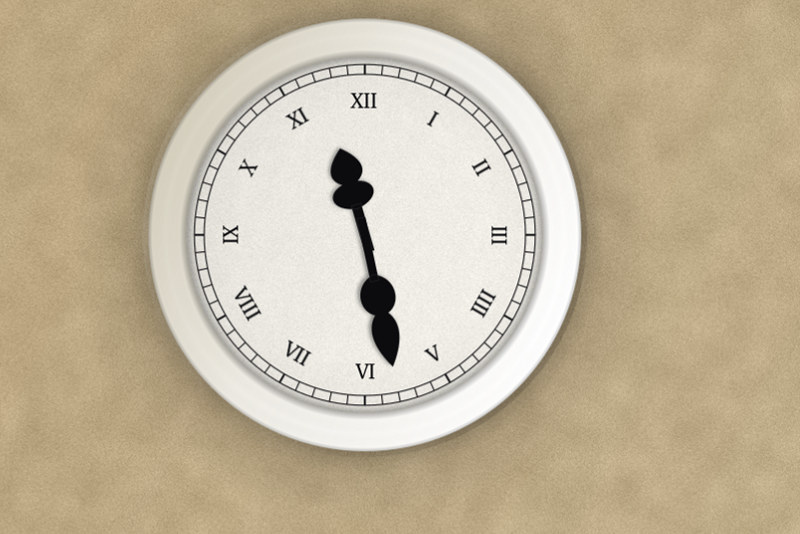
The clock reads {"hour": 11, "minute": 28}
